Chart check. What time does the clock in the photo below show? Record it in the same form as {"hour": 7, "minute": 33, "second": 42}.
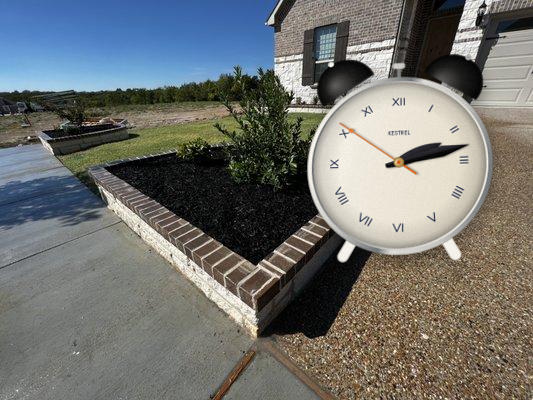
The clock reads {"hour": 2, "minute": 12, "second": 51}
